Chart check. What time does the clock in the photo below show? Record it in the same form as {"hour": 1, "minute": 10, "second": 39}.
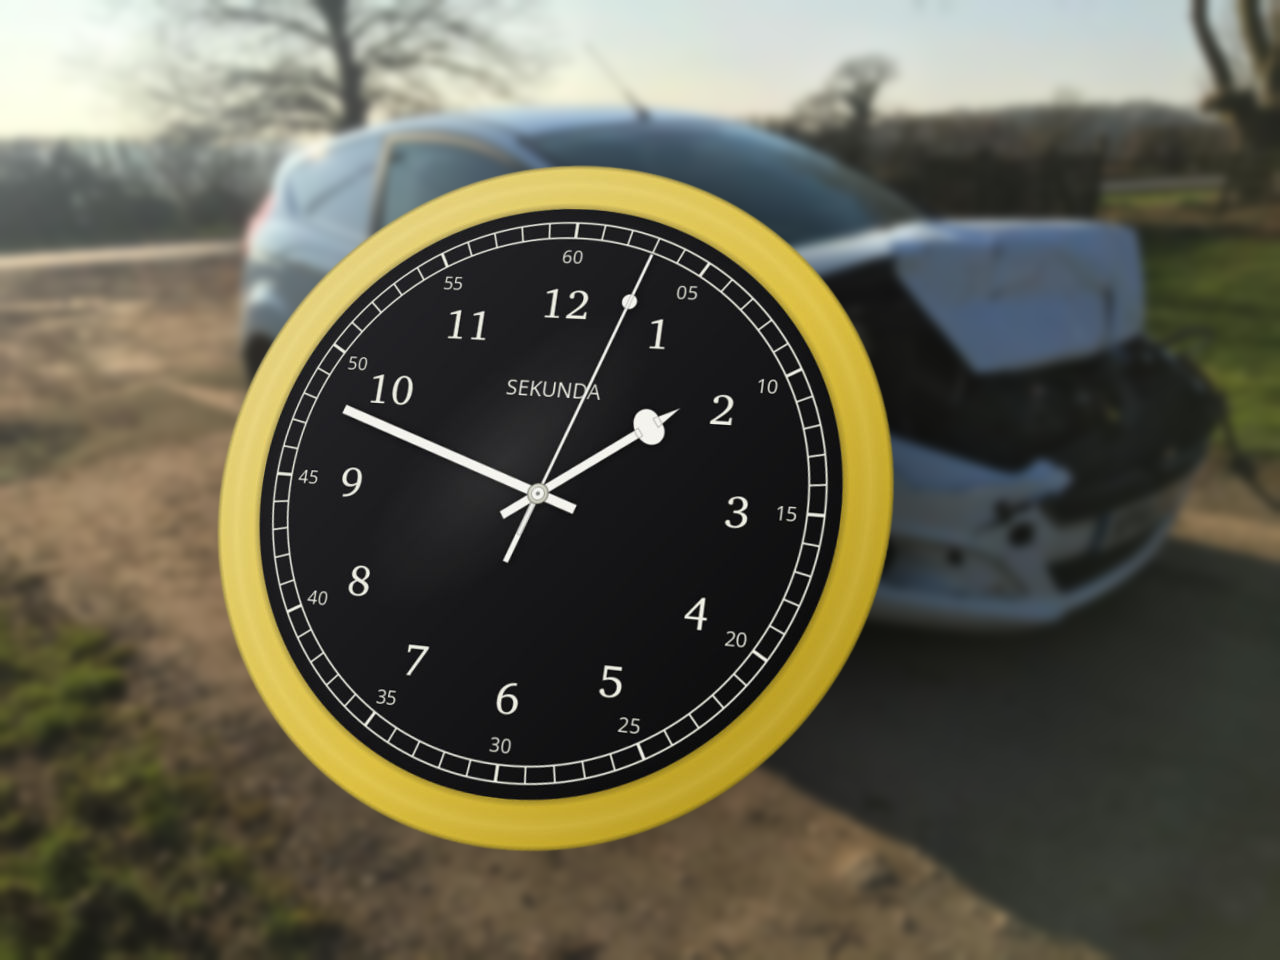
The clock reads {"hour": 1, "minute": 48, "second": 3}
